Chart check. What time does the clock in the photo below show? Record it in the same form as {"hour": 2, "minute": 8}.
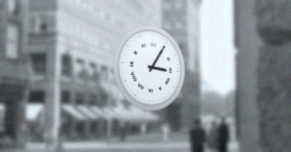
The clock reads {"hour": 3, "minute": 5}
